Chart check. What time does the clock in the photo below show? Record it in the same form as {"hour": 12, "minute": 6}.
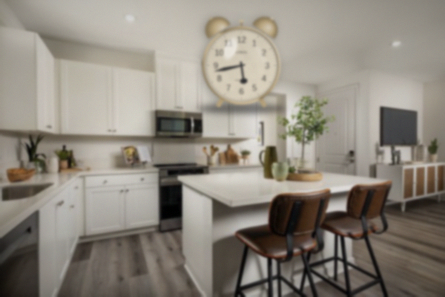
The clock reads {"hour": 5, "minute": 43}
